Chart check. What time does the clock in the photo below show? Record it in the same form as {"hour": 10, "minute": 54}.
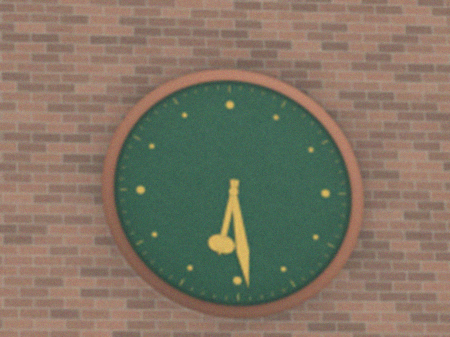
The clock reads {"hour": 6, "minute": 29}
